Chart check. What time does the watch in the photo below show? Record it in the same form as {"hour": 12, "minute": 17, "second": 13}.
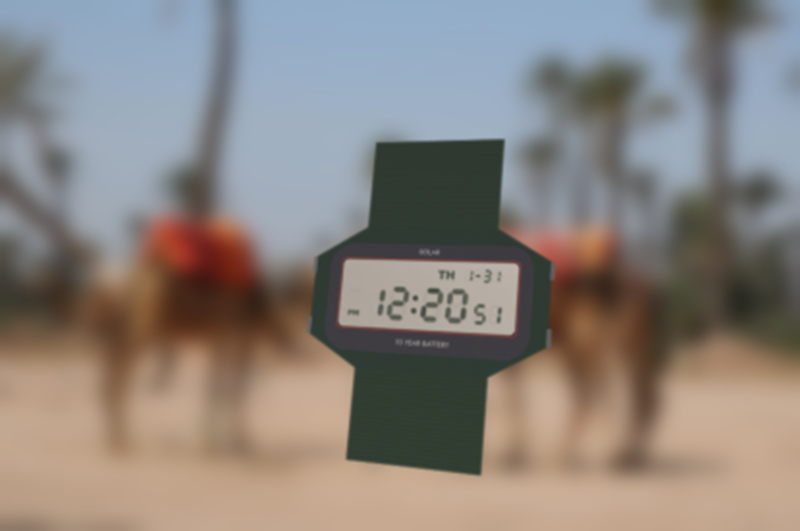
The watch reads {"hour": 12, "minute": 20, "second": 51}
